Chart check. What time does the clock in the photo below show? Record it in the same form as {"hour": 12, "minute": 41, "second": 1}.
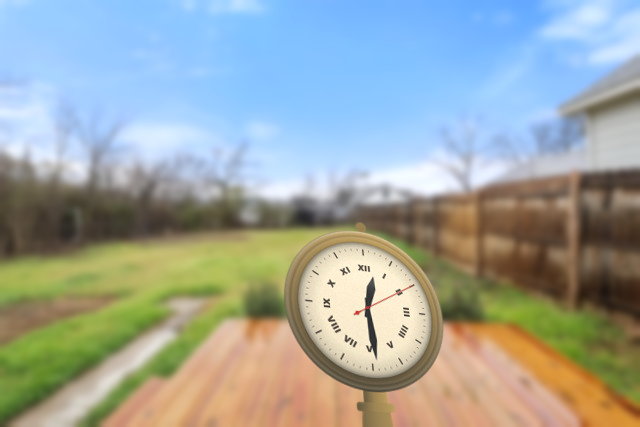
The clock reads {"hour": 12, "minute": 29, "second": 10}
